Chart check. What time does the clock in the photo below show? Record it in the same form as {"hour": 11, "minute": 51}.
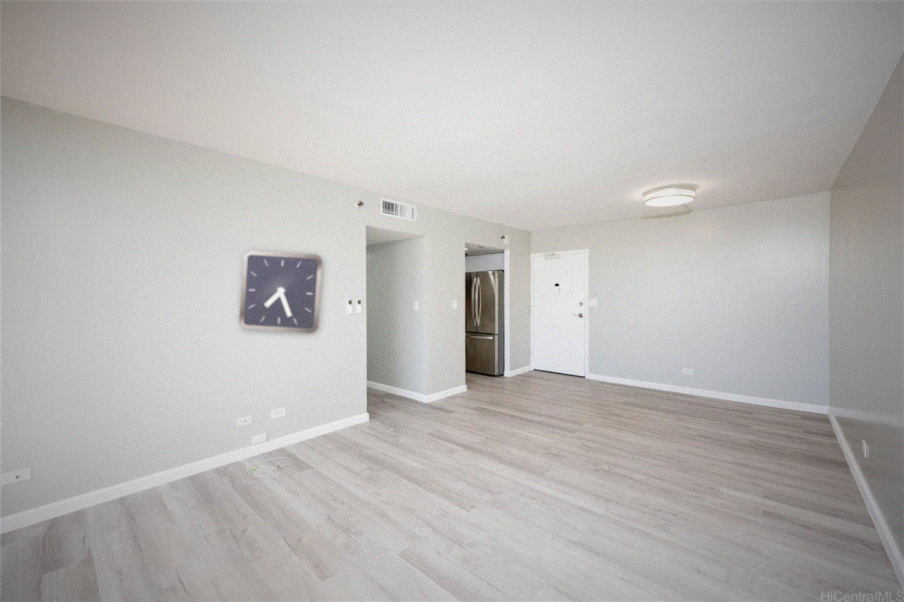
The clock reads {"hour": 7, "minute": 26}
